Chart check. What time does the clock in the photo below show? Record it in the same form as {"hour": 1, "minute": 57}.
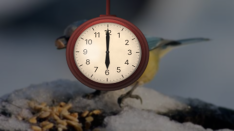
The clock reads {"hour": 6, "minute": 0}
